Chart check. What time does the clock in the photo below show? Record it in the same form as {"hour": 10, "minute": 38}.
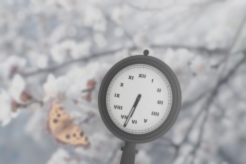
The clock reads {"hour": 6, "minute": 33}
